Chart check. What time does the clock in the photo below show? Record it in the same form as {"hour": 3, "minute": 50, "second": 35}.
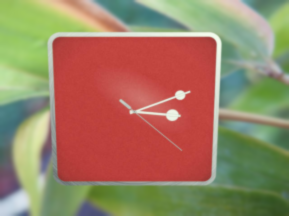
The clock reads {"hour": 3, "minute": 11, "second": 22}
